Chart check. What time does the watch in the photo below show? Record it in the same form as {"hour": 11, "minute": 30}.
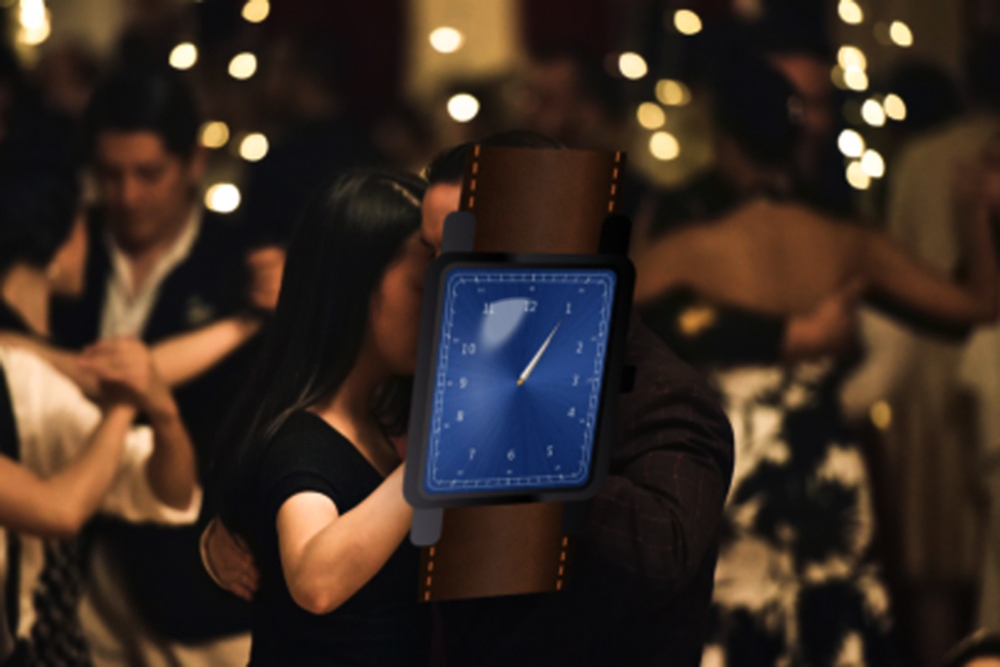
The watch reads {"hour": 1, "minute": 5}
